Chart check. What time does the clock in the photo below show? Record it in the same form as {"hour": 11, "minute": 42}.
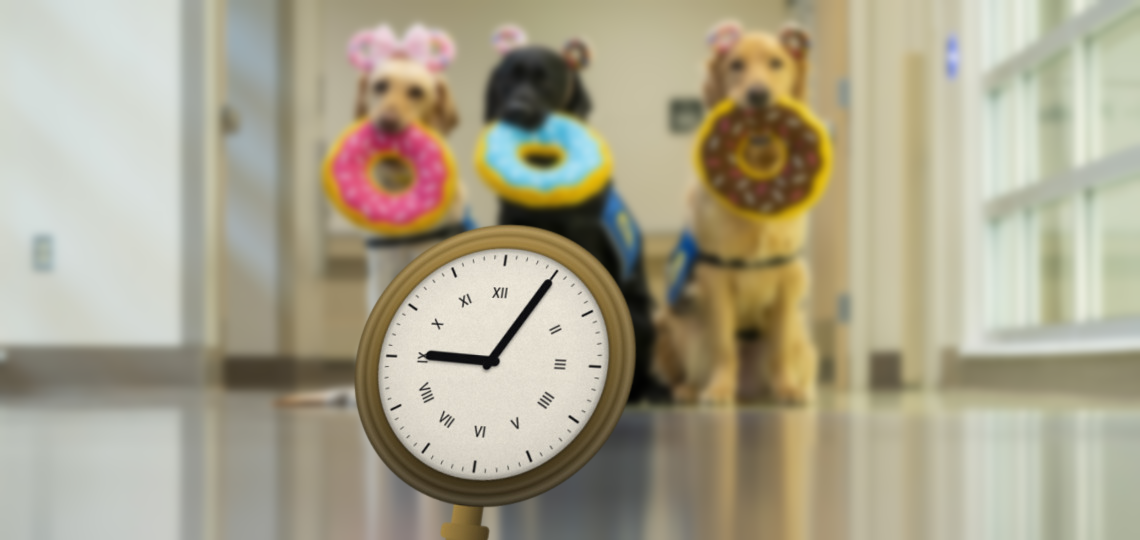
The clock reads {"hour": 9, "minute": 5}
